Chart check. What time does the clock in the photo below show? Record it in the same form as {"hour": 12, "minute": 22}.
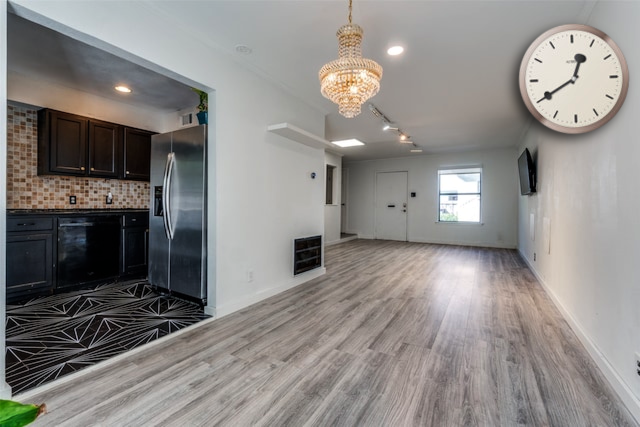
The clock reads {"hour": 12, "minute": 40}
